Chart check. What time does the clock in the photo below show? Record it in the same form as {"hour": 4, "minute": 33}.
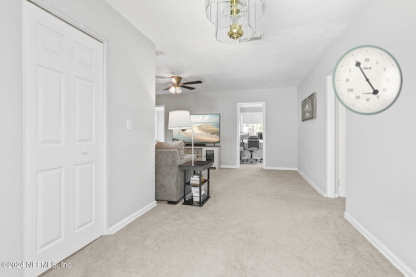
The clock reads {"hour": 4, "minute": 55}
